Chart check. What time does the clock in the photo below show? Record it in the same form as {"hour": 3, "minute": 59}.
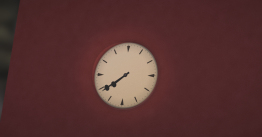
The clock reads {"hour": 7, "minute": 39}
